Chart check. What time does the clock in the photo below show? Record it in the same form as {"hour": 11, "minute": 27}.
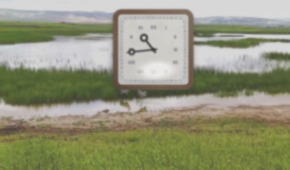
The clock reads {"hour": 10, "minute": 44}
